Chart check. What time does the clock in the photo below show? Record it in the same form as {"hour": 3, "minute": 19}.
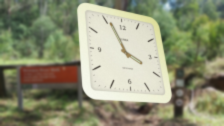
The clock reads {"hour": 3, "minute": 56}
